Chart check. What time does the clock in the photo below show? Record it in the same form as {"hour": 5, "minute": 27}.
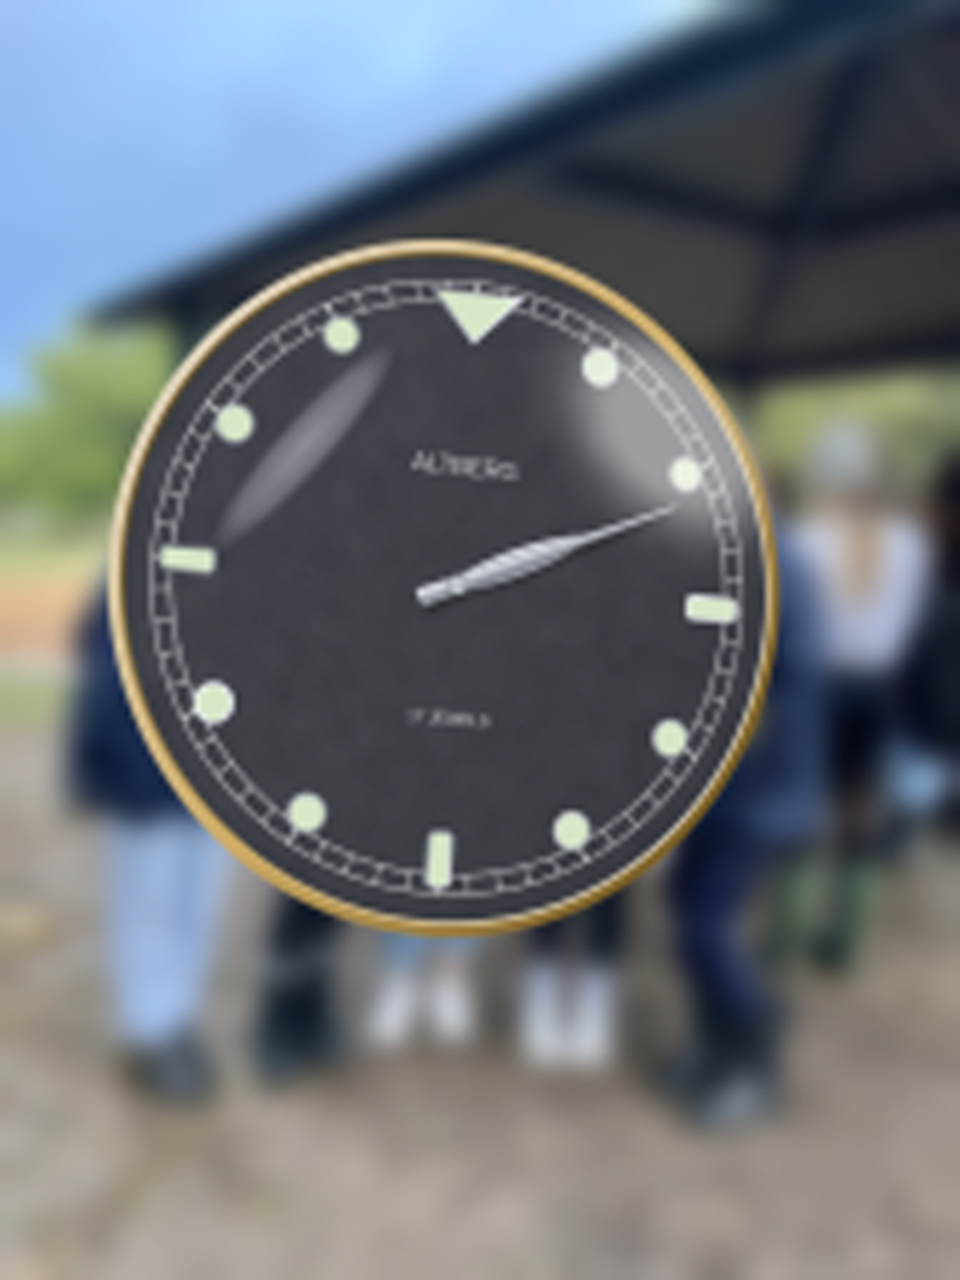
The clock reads {"hour": 2, "minute": 11}
